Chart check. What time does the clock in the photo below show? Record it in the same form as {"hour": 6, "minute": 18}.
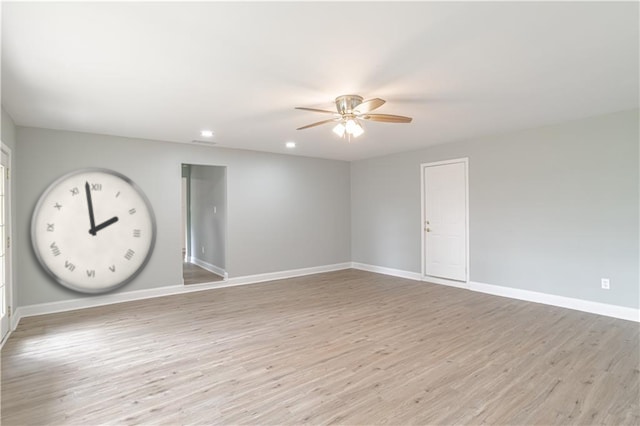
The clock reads {"hour": 1, "minute": 58}
